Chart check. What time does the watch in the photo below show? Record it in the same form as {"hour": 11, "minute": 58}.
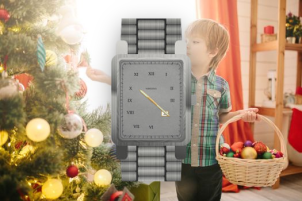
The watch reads {"hour": 10, "minute": 22}
